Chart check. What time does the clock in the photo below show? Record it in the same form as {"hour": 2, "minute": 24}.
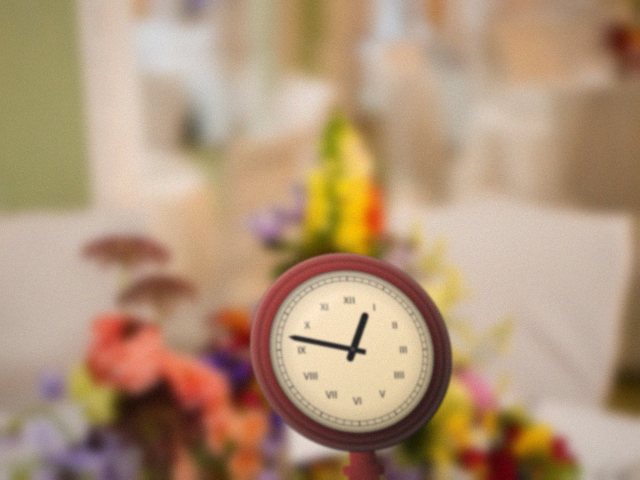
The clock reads {"hour": 12, "minute": 47}
